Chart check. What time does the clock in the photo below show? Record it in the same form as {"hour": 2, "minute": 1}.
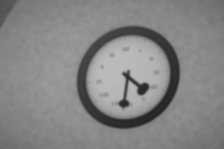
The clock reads {"hour": 4, "minute": 32}
